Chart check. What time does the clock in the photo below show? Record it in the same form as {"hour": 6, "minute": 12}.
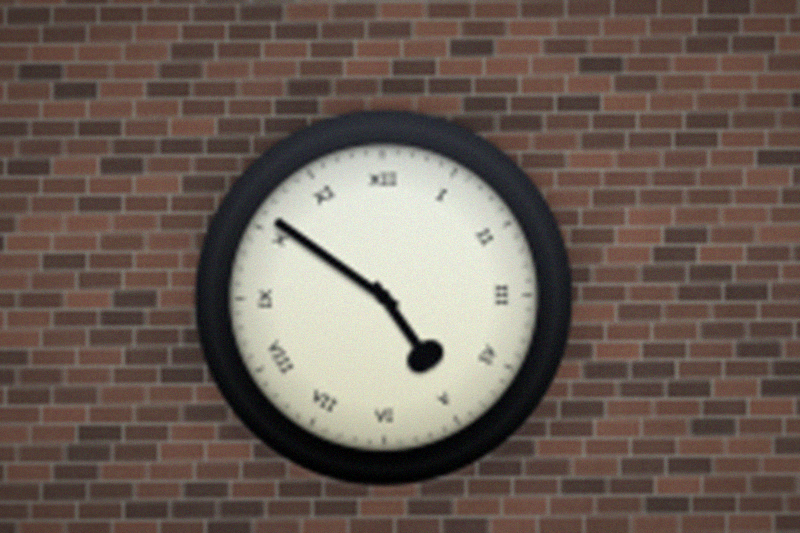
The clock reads {"hour": 4, "minute": 51}
